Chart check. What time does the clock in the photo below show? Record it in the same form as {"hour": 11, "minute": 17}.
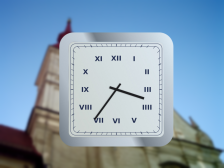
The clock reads {"hour": 3, "minute": 36}
